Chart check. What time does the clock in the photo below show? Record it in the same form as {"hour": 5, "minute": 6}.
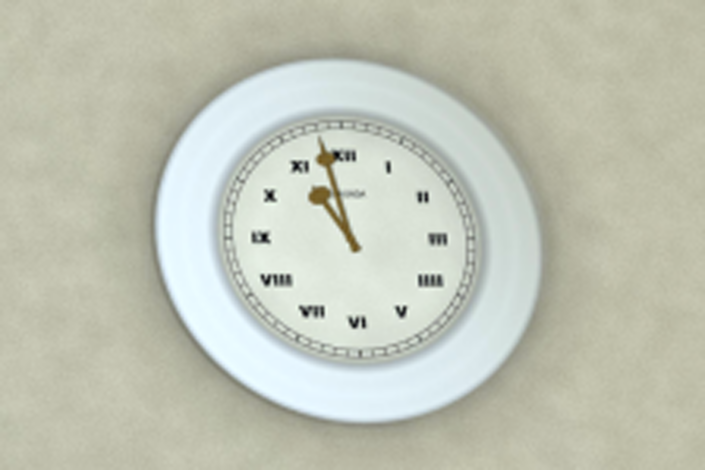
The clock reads {"hour": 10, "minute": 58}
